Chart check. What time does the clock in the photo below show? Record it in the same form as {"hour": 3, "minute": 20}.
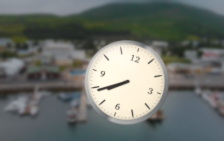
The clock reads {"hour": 7, "minute": 39}
